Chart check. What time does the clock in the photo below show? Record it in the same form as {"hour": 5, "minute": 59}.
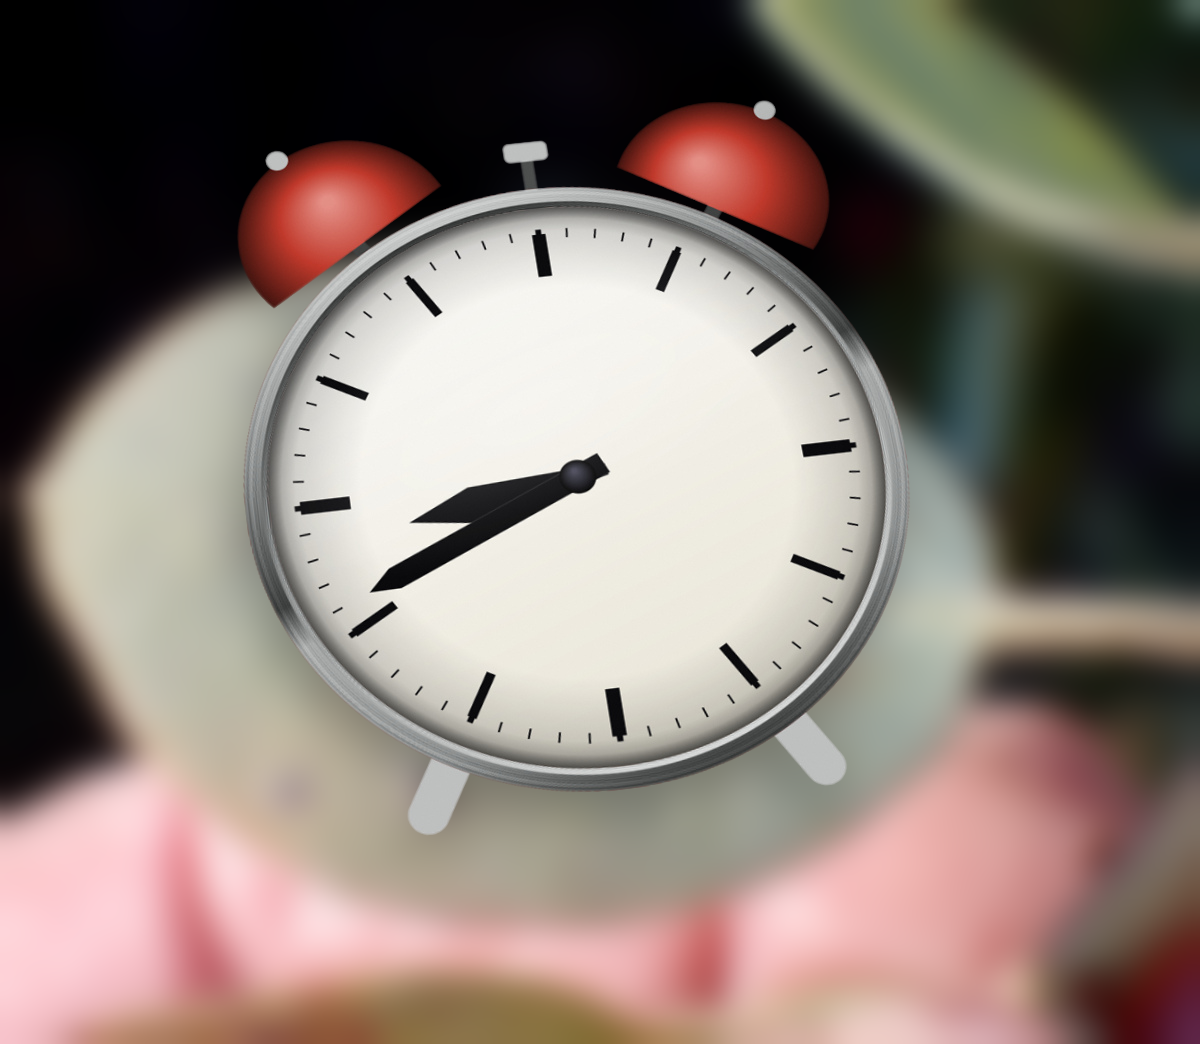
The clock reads {"hour": 8, "minute": 41}
